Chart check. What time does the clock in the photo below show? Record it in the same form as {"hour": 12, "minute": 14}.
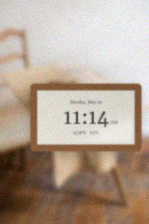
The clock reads {"hour": 11, "minute": 14}
